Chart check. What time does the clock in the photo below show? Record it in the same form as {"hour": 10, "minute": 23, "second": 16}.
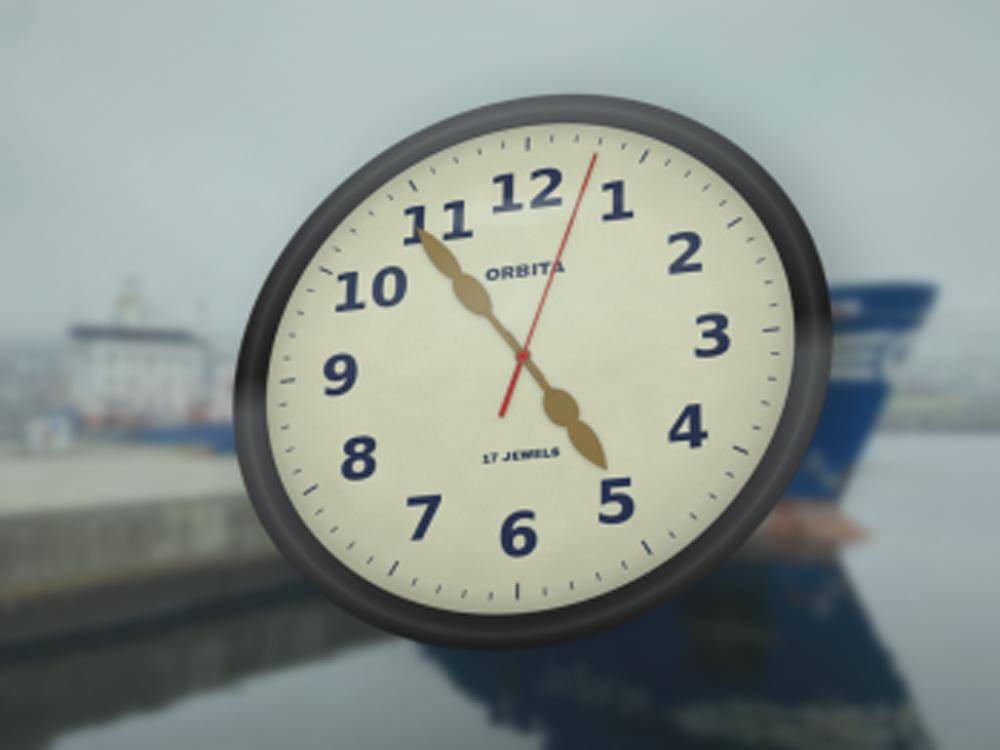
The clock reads {"hour": 4, "minute": 54, "second": 3}
